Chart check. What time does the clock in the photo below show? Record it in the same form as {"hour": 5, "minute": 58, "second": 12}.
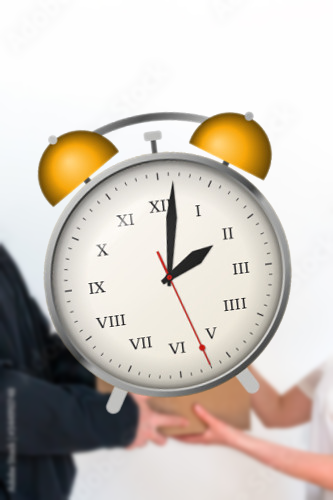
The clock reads {"hour": 2, "minute": 1, "second": 27}
